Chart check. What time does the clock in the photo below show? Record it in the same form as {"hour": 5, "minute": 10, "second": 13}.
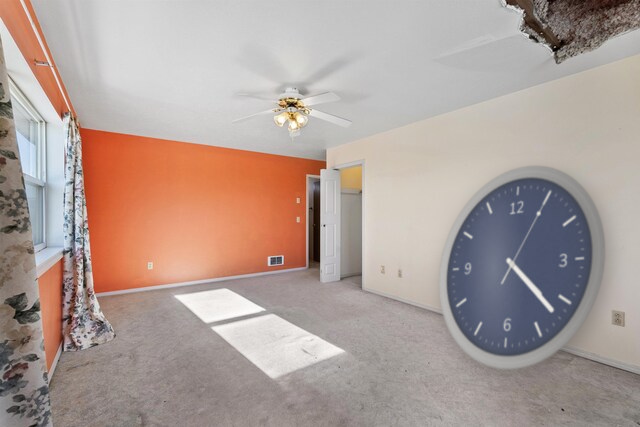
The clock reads {"hour": 4, "minute": 22, "second": 5}
